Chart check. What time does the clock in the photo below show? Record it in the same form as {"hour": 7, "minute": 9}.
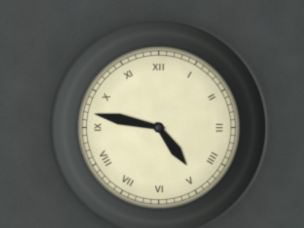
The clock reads {"hour": 4, "minute": 47}
